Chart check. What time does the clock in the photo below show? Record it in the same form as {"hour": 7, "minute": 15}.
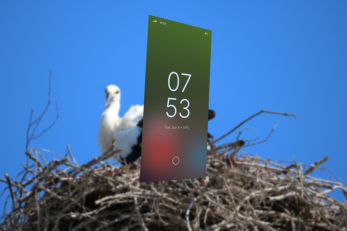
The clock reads {"hour": 7, "minute": 53}
